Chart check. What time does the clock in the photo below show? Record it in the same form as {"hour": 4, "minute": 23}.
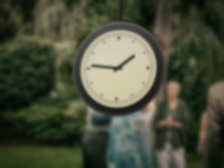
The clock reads {"hour": 1, "minute": 46}
